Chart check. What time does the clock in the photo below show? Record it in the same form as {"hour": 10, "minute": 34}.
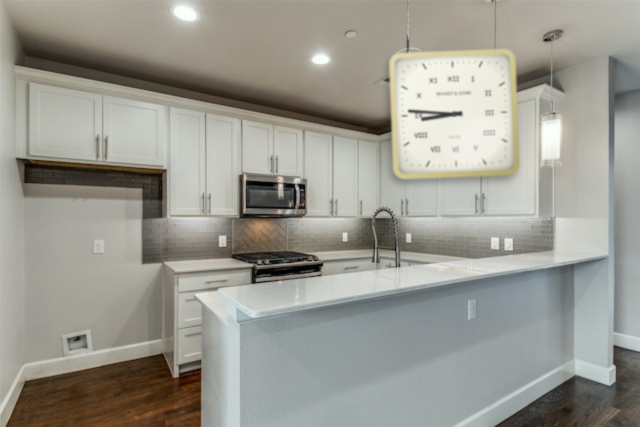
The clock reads {"hour": 8, "minute": 46}
